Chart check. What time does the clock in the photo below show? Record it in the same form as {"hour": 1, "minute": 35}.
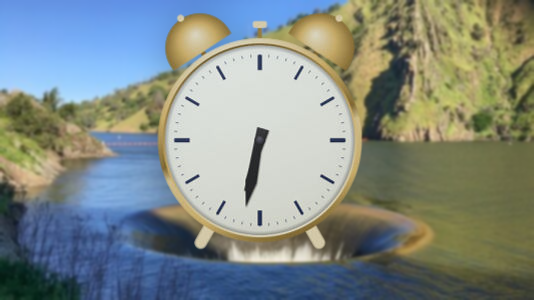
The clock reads {"hour": 6, "minute": 32}
